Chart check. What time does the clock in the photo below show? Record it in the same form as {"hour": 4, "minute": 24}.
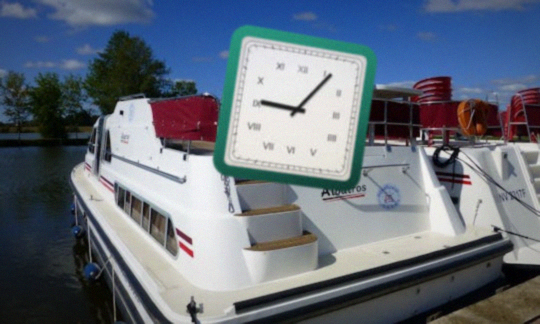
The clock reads {"hour": 9, "minute": 6}
